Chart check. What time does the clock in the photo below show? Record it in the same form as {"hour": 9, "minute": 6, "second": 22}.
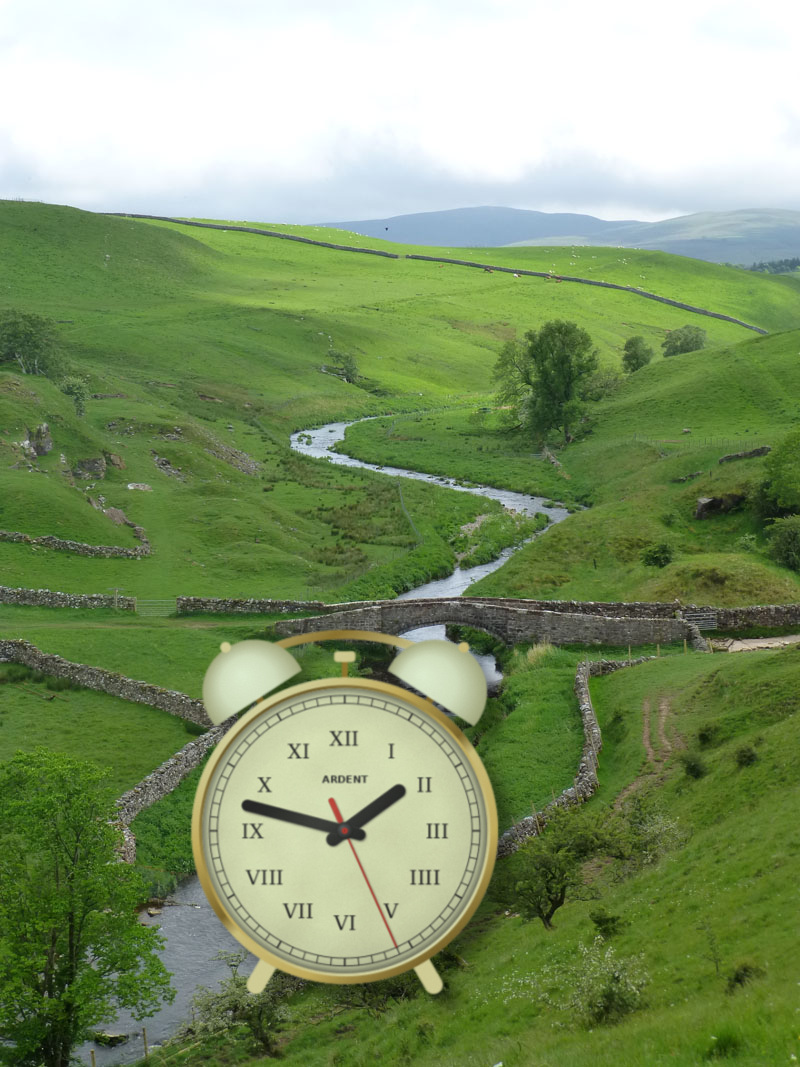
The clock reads {"hour": 1, "minute": 47, "second": 26}
